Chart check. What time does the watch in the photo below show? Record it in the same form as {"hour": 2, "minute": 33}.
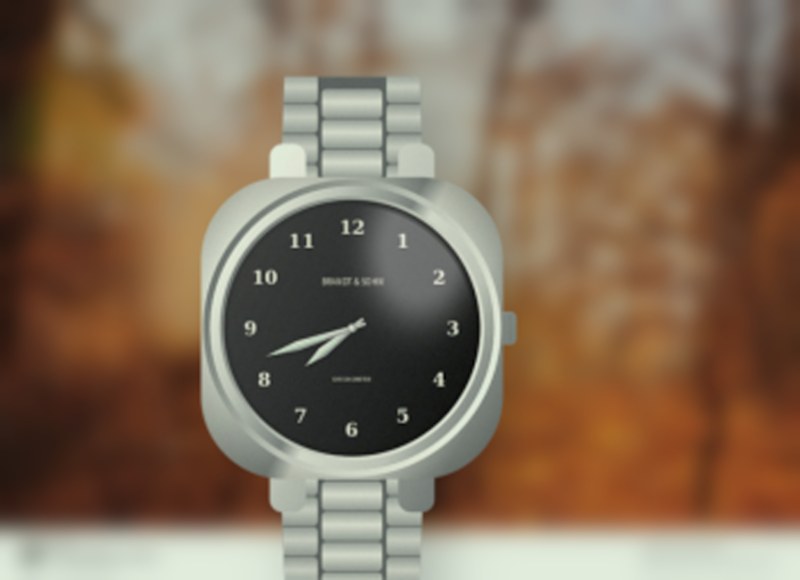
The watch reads {"hour": 7, "minute": 42}
